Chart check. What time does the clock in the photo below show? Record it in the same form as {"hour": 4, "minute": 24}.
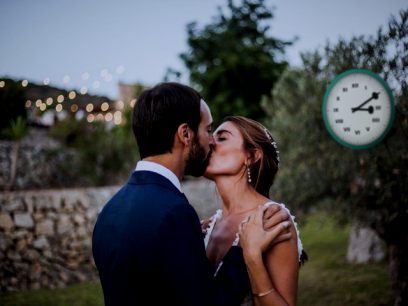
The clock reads {"hour": 3, "minute": 10}
